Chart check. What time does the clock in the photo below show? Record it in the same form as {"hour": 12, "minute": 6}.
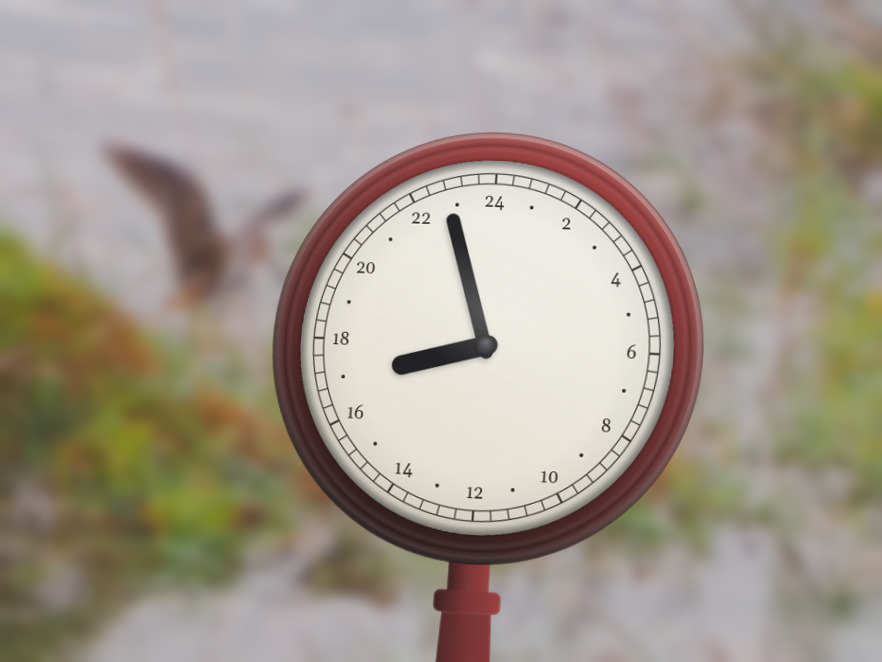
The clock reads {"hour": 16, "minute": 57}
